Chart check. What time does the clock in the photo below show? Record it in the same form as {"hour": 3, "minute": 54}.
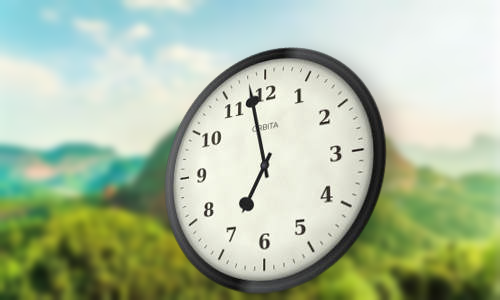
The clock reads {"hour": 6, "minute": 58}
